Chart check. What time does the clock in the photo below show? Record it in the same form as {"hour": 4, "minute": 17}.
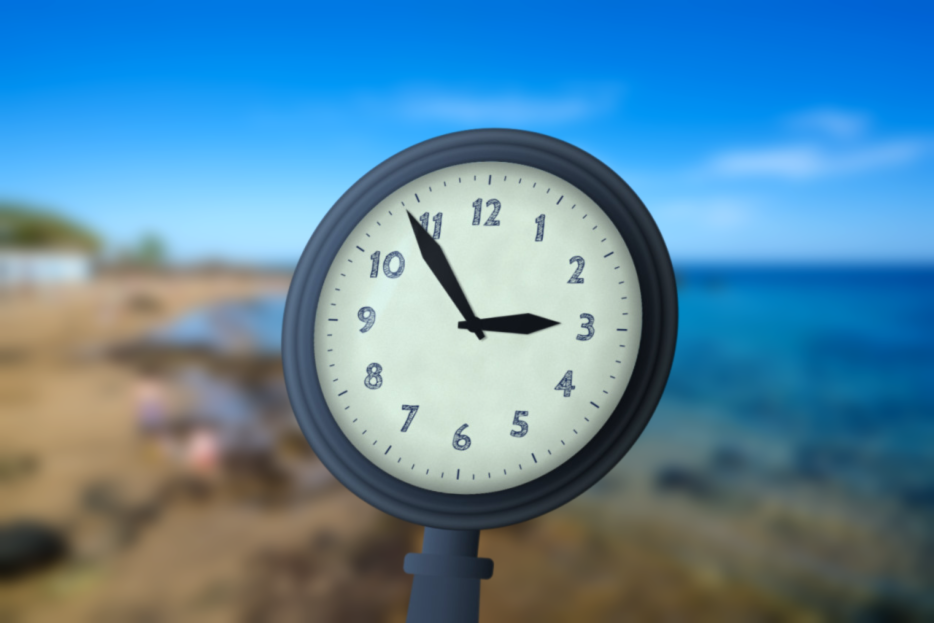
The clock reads {"hour": 2, "minute": 54}
